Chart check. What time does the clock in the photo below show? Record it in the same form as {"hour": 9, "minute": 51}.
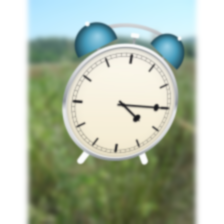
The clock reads {"hour": 4, "minute": 15}
